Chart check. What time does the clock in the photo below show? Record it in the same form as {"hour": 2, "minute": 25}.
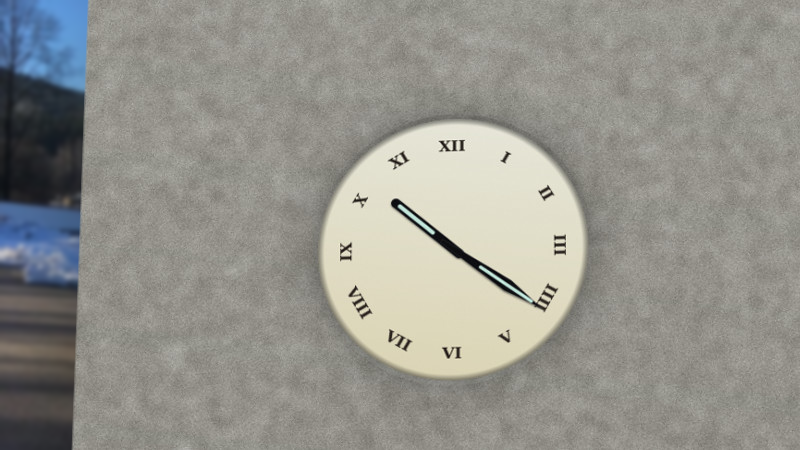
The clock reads {"hour": 10, "minute": 21}
